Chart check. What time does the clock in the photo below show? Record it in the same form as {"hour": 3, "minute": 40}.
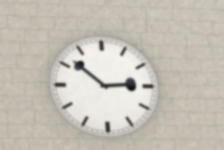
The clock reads {"hour": 2, "minute": 52}
